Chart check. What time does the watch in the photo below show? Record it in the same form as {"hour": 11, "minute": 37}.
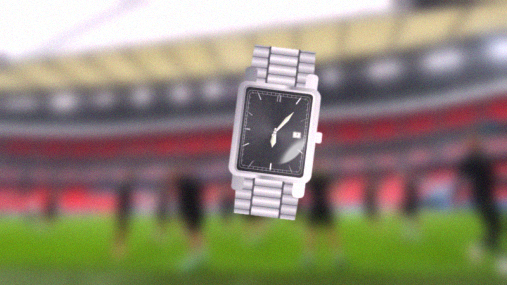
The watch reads {"hour": 6, "minute": 6}
